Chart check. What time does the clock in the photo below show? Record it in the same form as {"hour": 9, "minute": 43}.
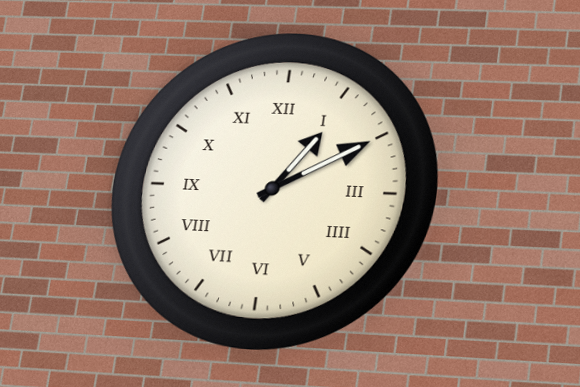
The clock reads {"hour": 1, "minute": 10}
